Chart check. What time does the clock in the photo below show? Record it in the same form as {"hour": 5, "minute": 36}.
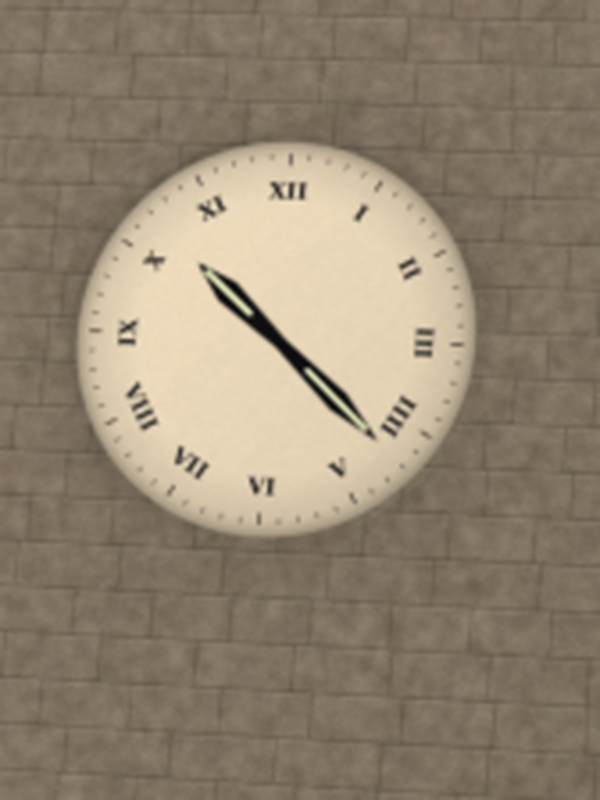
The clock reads {"hour": 10, "minute": 22}
